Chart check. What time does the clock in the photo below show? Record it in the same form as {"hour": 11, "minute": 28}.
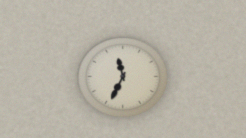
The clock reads {"hour": 11, "minute": 34}
